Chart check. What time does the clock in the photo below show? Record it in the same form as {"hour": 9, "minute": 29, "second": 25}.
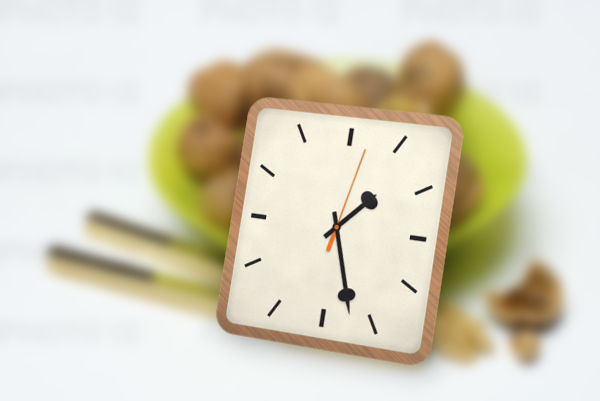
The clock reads {"hour": 1, "minute": 27, "second": 2}
